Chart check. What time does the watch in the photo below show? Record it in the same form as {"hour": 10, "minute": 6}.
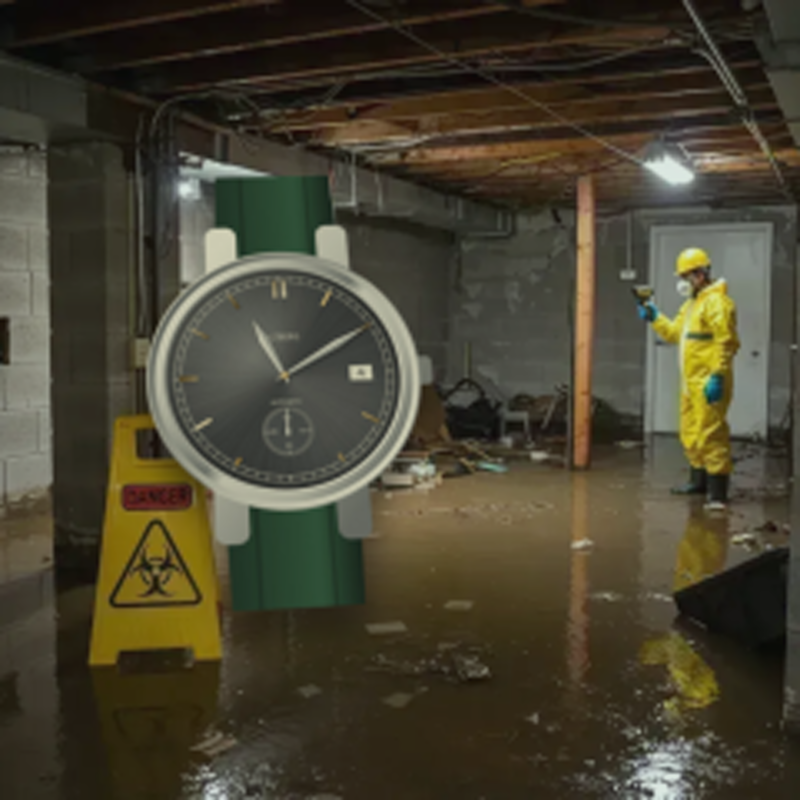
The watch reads {"hour": 11, "minute": 10}
